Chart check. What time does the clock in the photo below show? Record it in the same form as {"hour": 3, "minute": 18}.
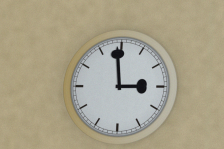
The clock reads {"hour": 2, "minute": 59}
